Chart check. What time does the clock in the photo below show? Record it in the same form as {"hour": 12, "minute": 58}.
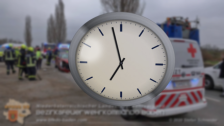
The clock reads {"hour": 6, "minute": 58}
